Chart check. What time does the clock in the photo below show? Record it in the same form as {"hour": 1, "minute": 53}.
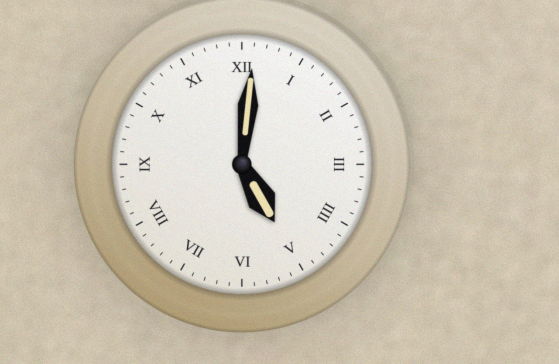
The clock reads {"hour": 5, "minute": 1}
